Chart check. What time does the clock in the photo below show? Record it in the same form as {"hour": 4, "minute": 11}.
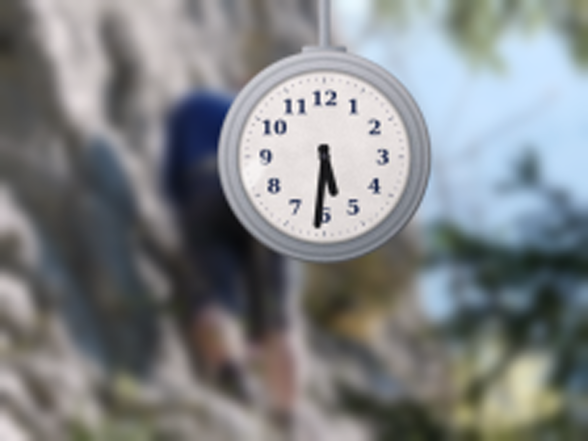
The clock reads {"hour": 5, "minute": 31}
